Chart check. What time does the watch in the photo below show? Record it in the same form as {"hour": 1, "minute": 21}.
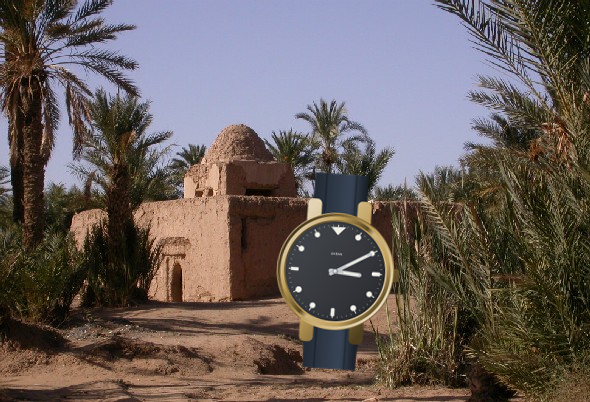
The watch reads {"hour": 3, "minute": 10}
